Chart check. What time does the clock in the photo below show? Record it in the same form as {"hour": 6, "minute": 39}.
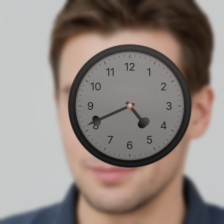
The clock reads {"hour": 4, "minute": 41}
